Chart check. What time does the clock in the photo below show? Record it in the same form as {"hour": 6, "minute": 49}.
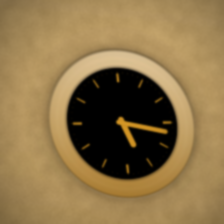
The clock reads {"hour": 5, "minute": 17}
